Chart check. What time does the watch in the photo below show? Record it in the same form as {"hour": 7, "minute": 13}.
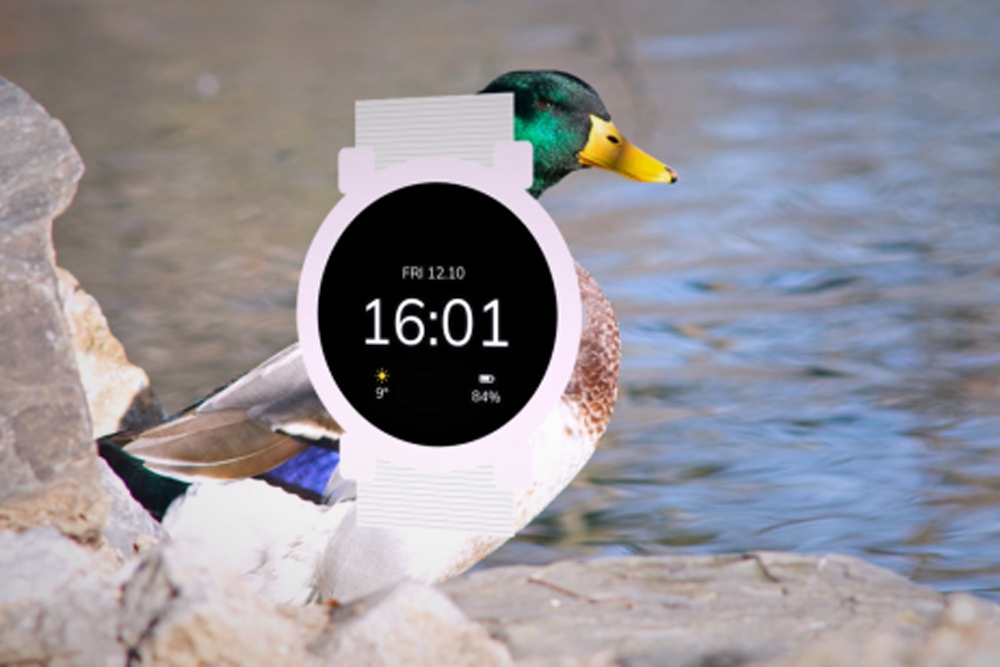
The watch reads {"hour": 16, "minute": 1}
